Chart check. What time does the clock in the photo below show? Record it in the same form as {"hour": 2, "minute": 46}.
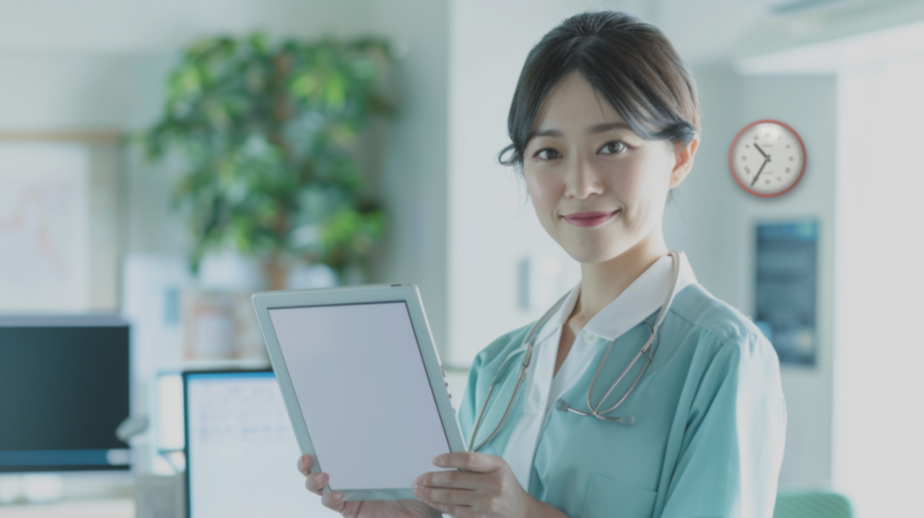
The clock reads {"hour": 10, "minute": 35}
